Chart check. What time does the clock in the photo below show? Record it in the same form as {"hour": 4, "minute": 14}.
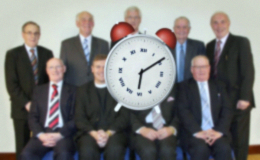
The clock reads {"hour": 6, "minute": 9}
